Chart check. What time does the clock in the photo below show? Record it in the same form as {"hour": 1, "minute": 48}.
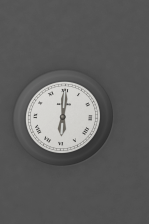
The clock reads {"hour": 6, "minute": 0}
